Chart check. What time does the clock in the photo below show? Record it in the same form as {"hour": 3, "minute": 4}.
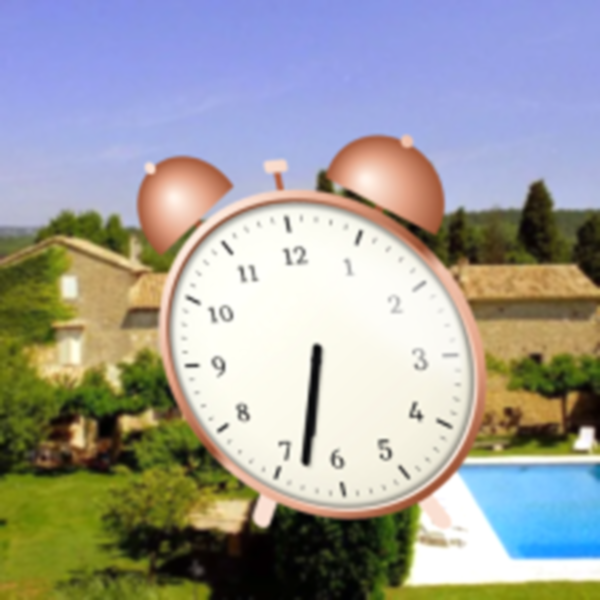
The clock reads {"hour": 6, "minute": 33}
